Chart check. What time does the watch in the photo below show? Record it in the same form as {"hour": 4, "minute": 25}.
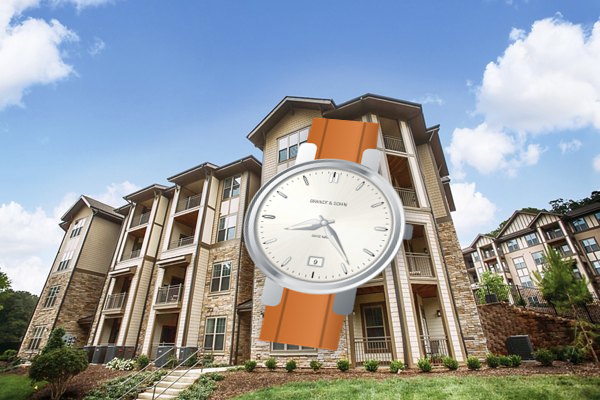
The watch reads {"hour": 8, "minute": 24}
